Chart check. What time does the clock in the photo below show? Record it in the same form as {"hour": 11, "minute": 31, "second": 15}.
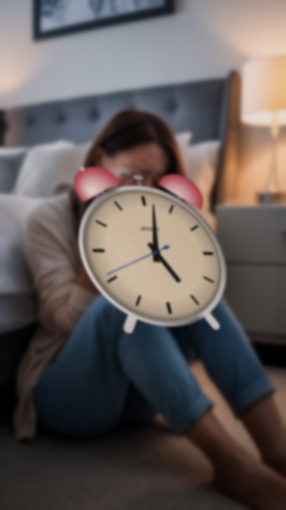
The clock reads {"hour": 5, "minute": 1, "second": 41}
